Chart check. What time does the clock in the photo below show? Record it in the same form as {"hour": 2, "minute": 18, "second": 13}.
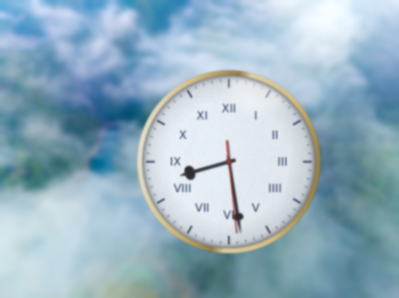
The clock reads {"hour": 8, "minute": 28, "second": 29}
